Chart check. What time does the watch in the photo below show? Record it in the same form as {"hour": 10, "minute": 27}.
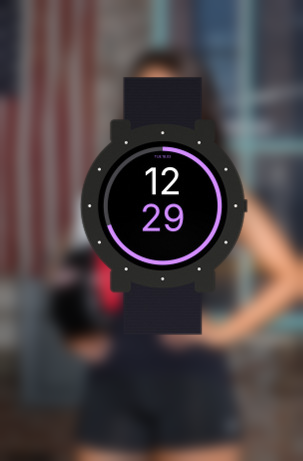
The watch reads {"hour": 12, "minute": 29}
